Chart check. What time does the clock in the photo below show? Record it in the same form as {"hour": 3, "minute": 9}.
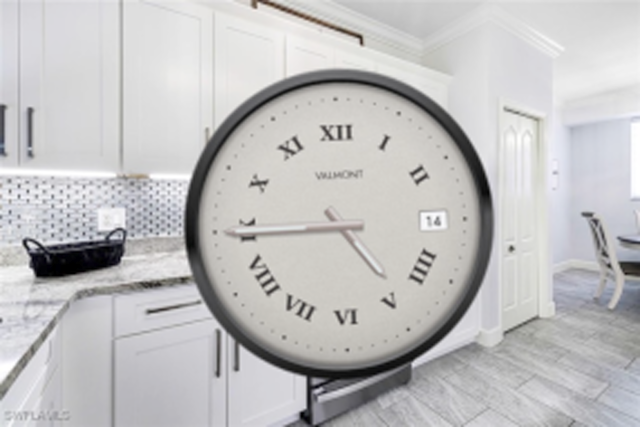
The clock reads {"hour": 4, "minute": 45}
